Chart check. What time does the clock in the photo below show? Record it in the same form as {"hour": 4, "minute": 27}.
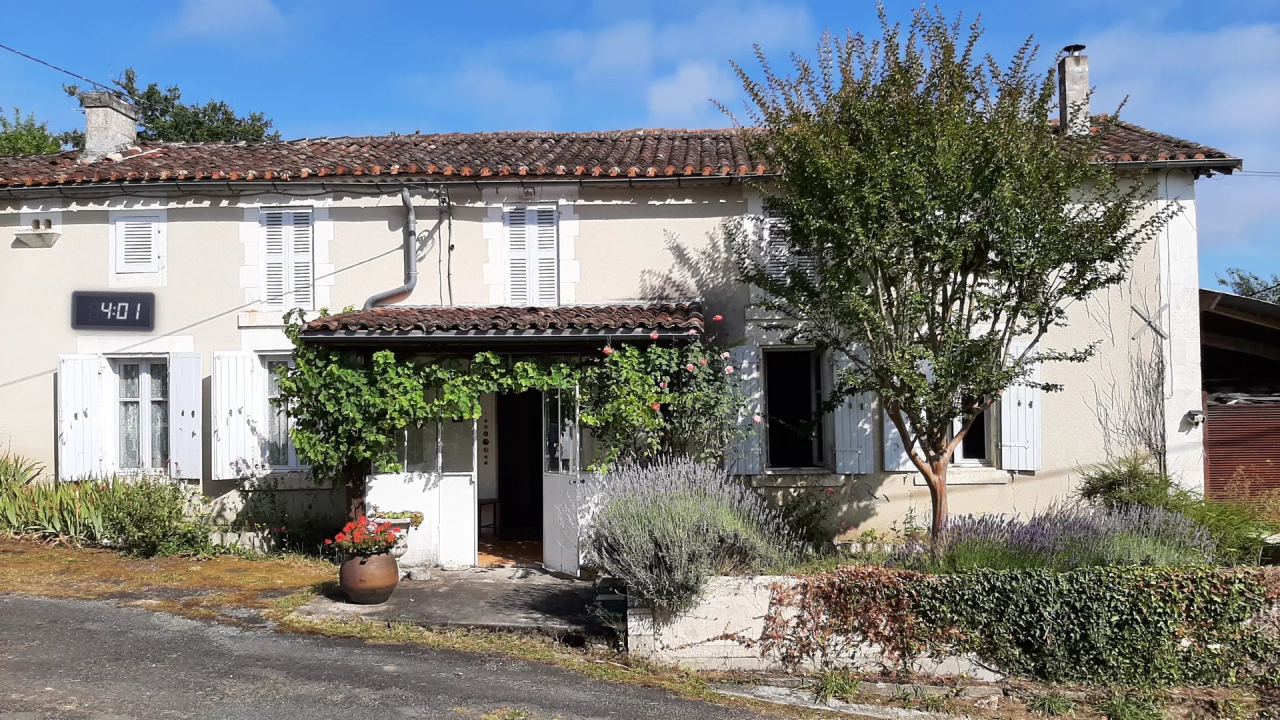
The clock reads {"hour": 4, "minute": 1}
